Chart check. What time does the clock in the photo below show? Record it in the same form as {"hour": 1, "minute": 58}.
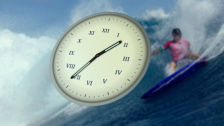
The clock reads {"hour": 1, "minute": 36}
